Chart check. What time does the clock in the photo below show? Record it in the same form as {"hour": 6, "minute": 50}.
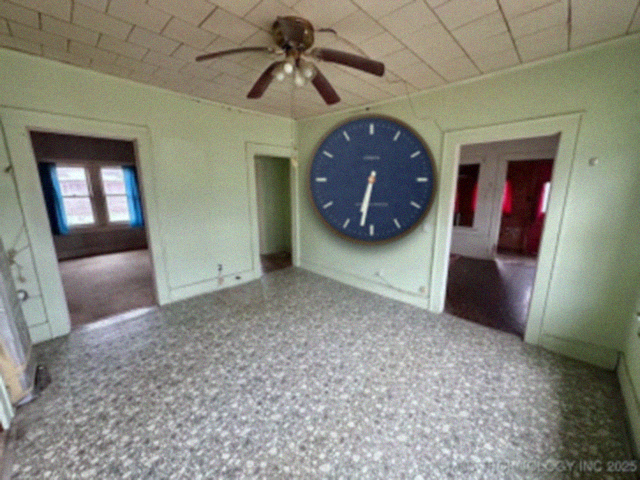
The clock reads {"hour": 6, "minute": 32}
